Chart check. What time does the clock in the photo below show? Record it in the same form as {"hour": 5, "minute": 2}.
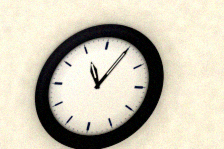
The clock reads {"hour": 11, "minute": 5}
